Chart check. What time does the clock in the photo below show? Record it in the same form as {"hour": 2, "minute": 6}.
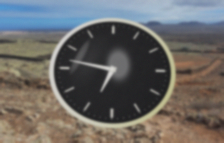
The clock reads {"hour": 6, "minute": 47}
